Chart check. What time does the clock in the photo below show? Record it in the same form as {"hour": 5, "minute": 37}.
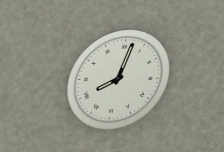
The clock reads {"hour": 8, "minute": 2}
